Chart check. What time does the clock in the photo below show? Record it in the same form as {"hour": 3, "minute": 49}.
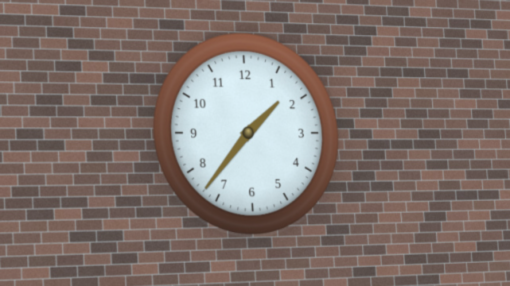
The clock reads {"hour": 1, "minute": 37}
